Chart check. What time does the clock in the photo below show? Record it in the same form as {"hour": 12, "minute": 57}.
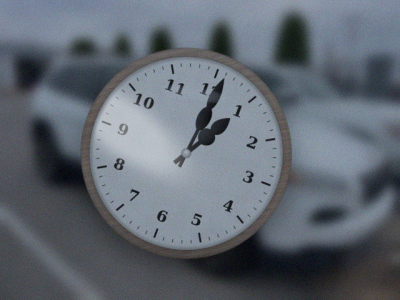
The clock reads {"hour": 1, "minute": 1}
